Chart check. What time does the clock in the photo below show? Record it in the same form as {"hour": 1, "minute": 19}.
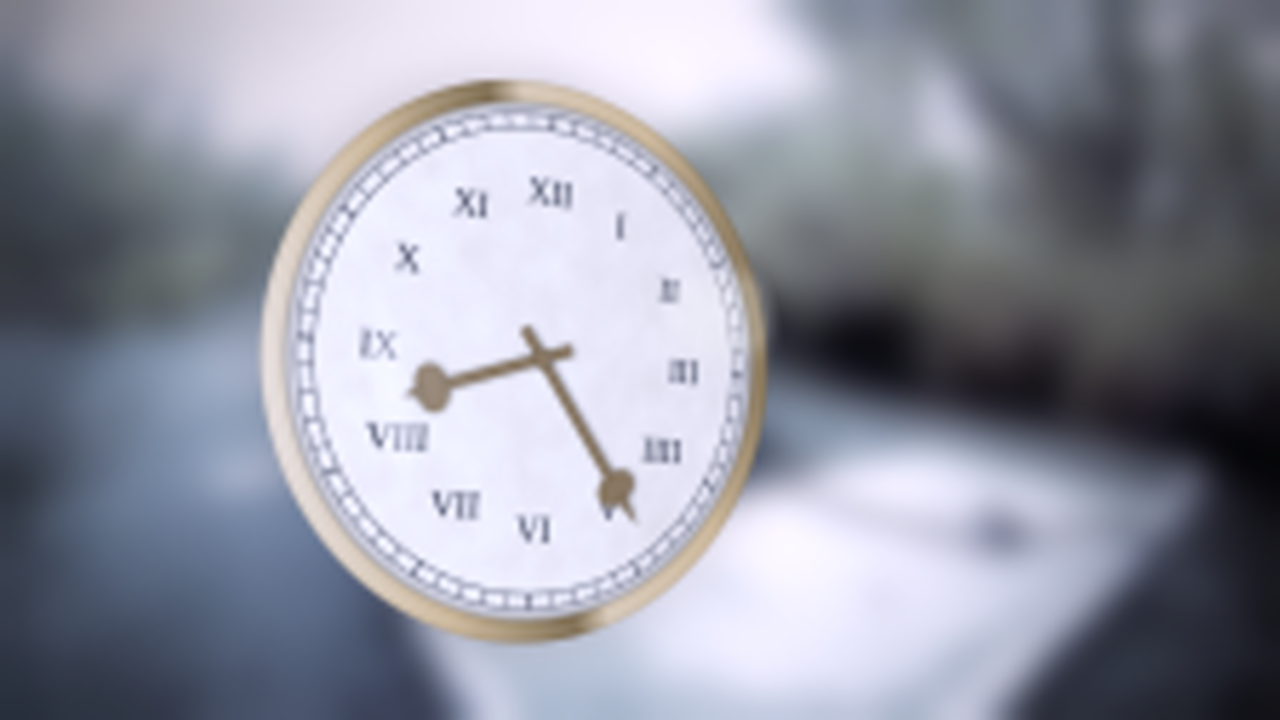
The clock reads {"hour": 8, "minute": 24}
